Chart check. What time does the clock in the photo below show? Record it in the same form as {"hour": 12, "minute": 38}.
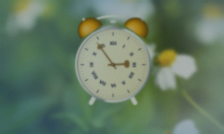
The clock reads {"hour": 2, "minute": 54}
